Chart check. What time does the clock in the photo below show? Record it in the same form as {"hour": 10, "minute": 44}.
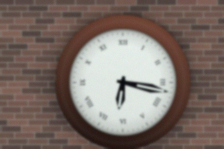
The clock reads {"hour": 6, "minute": 17}
